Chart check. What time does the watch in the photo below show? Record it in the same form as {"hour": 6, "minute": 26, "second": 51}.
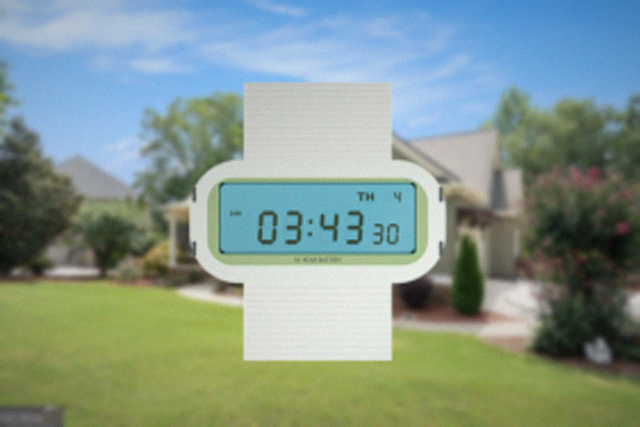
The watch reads {"hour": 3, "minute": 43, "second": 30}
